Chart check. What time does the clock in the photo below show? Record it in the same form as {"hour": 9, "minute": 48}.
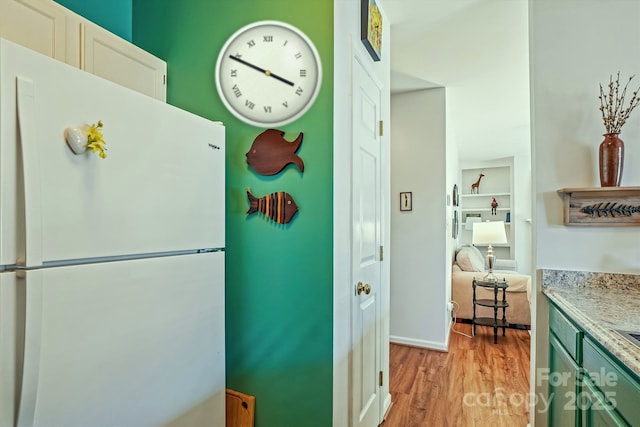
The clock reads {"hour": 3, "minute": 49}
